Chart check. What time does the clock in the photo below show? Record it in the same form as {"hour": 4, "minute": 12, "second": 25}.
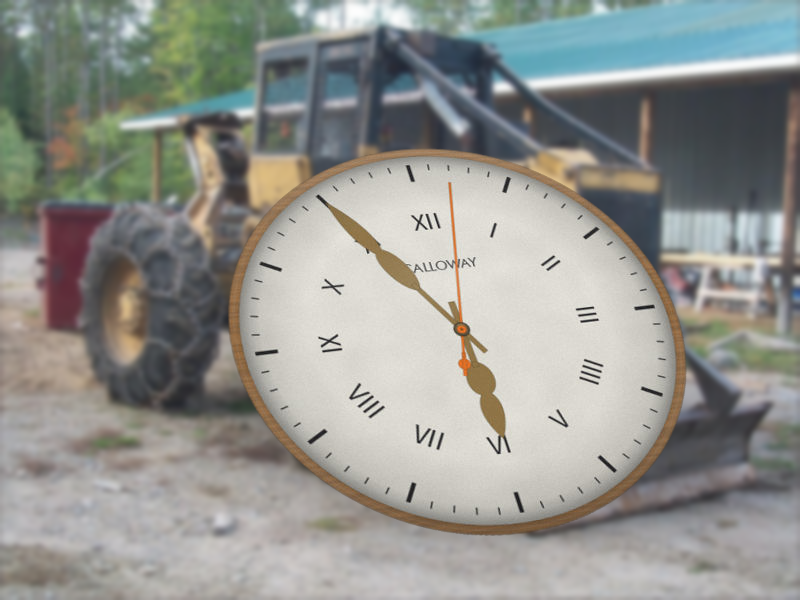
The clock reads {"hour": 5, "minute": 55, "second": 2}
